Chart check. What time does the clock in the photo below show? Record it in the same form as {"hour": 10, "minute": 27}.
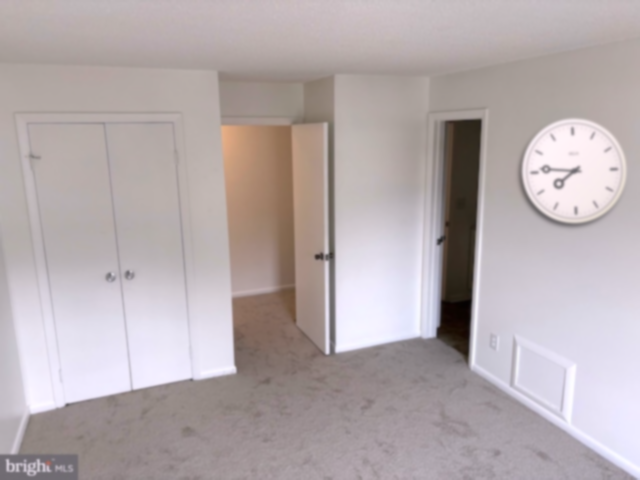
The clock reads {"hour": 7, "minute": 46}
